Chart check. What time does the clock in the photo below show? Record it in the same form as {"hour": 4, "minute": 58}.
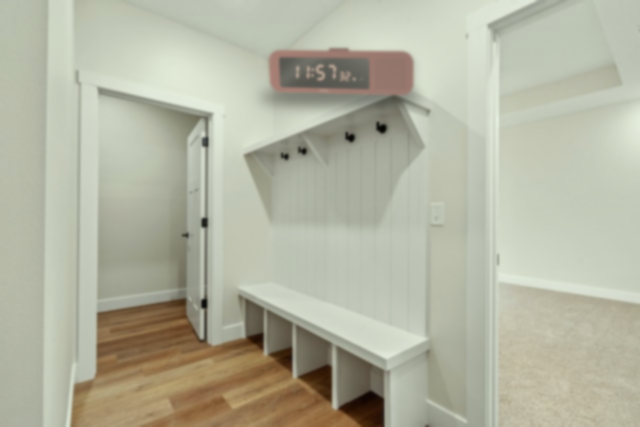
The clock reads {"hour": 11, "minute": 57}
